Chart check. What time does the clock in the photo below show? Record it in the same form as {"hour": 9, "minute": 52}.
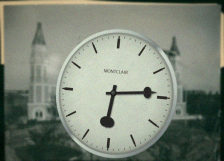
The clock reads {"hour": 6, "minute": 14}
